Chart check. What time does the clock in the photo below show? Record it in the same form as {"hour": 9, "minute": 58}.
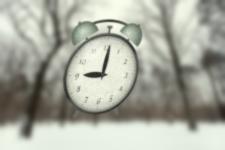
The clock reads {"hour": 9, "minute": 1}
